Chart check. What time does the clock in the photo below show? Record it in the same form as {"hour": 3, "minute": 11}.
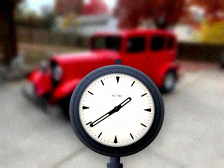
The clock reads {"hour": 1, "minute": 39}
